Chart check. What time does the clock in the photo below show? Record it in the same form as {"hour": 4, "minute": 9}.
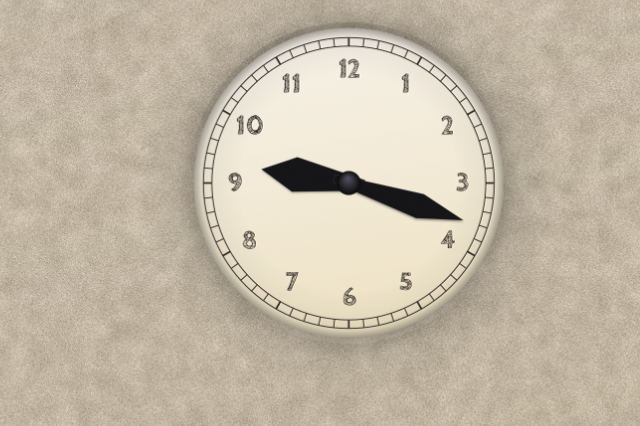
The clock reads {"hour": 9, "minute": 18}
